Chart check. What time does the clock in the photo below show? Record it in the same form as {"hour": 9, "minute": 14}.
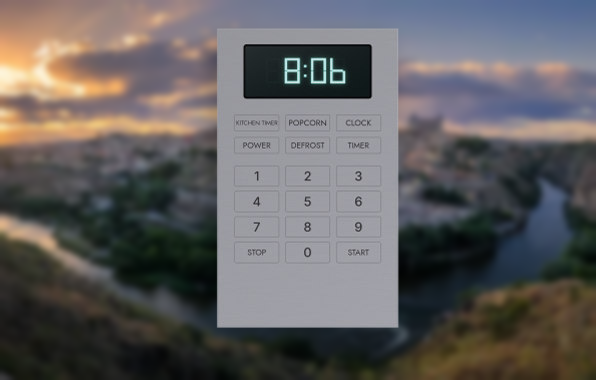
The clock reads {"hour": 8, "minute": 6}
